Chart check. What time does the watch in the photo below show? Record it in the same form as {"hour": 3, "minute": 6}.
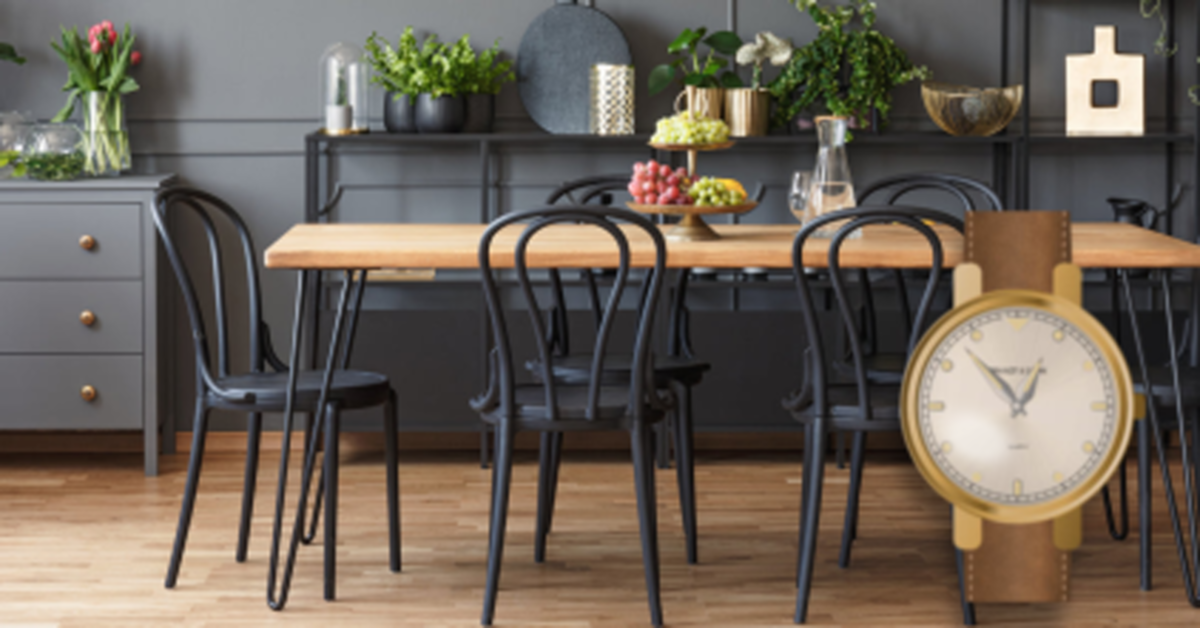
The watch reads {"hour": 12, "minute": 53}
